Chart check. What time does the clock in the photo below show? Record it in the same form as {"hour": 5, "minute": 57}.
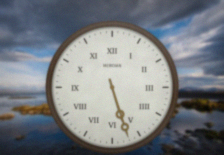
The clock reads {"hour": 5, "minute": 27}
